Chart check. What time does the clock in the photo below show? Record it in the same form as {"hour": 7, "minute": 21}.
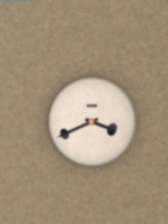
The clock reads {"hour": 3, "minute": 41}
